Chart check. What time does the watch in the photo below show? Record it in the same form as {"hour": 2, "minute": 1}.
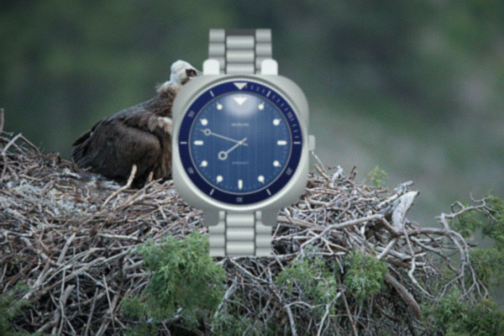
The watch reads {"hour": 7, "minute": 48}
